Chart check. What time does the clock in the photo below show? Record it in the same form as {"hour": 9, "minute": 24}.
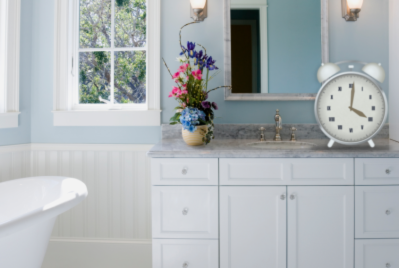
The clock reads {"hour": 4, "minute": 1}
